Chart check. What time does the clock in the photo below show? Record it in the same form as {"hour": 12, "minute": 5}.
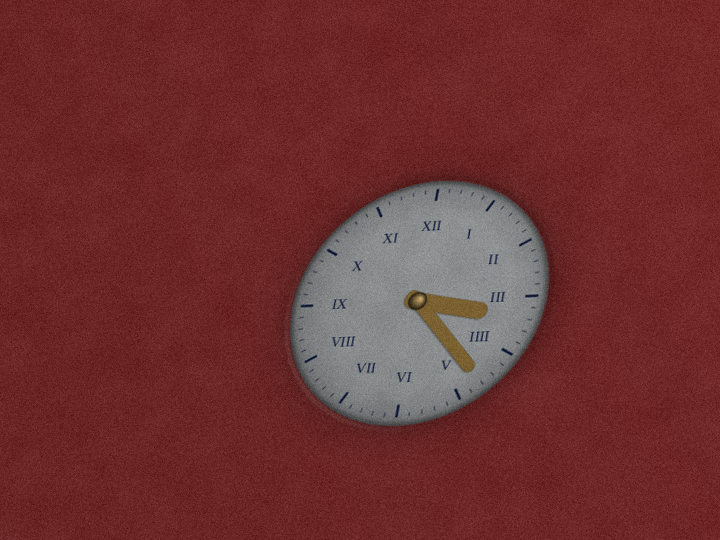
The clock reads {"hour": 3, "minute": 23}
